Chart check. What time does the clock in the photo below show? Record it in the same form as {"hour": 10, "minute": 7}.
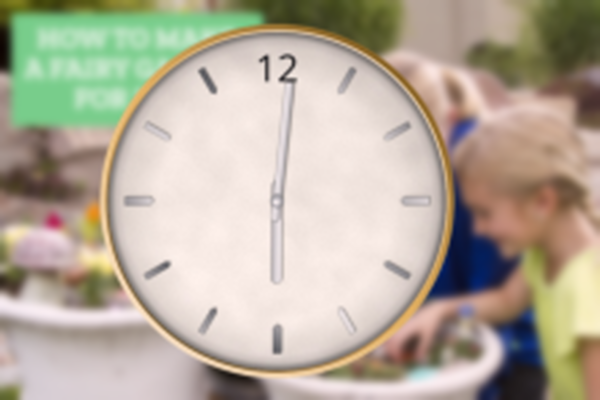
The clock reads {"hour": 6, "minute": 1}
